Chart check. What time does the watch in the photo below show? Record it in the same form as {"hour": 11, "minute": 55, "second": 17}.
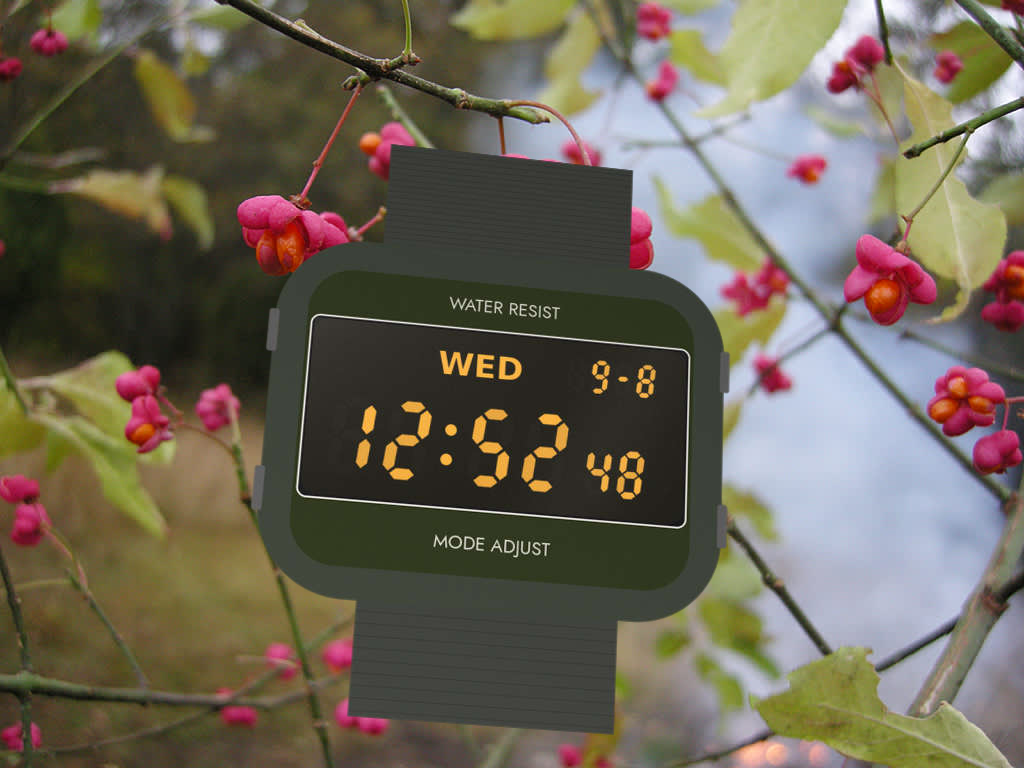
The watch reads {"hour": 12, "minute": 52, "second": 48}
